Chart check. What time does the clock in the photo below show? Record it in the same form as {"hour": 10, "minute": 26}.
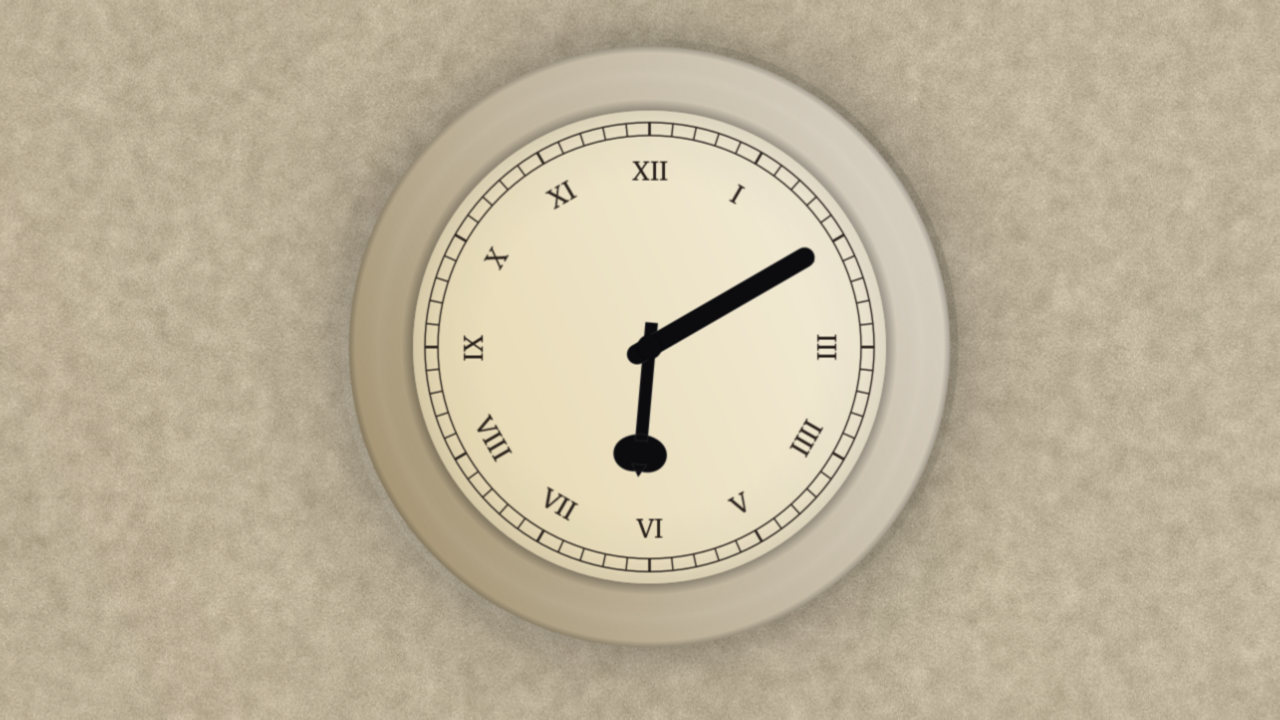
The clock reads {"hour": 6, "minute": 10}
